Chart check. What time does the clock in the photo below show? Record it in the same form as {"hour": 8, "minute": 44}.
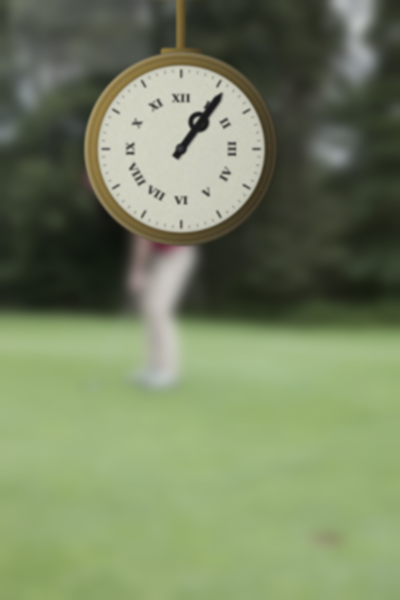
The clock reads {"hour": 1, "minute": 6}
